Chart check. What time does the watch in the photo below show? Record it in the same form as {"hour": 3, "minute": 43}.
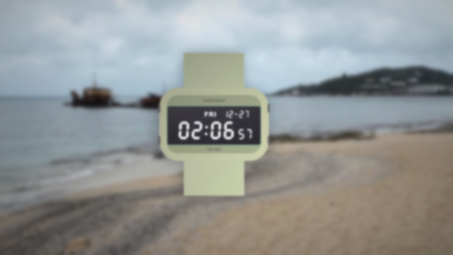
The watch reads {"hour": 2, "minute": 6}
